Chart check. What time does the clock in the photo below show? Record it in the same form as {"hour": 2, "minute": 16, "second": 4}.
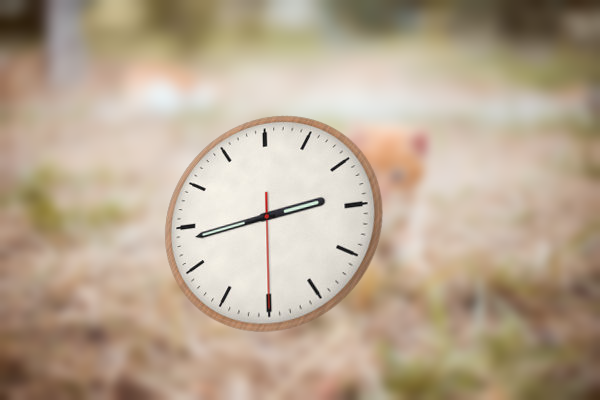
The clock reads {"hour": 2, "minute": 43, "second": 30}
